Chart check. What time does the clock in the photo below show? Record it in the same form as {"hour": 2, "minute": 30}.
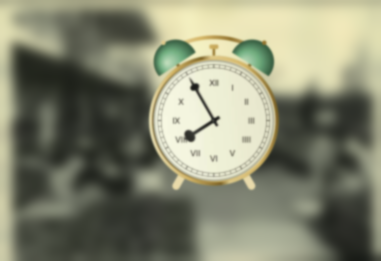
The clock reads {"hour": 7, "minute": 55}
